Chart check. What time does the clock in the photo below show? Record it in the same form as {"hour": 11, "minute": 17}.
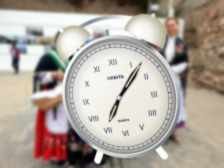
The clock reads {"hour": 7, "minute": 7}
